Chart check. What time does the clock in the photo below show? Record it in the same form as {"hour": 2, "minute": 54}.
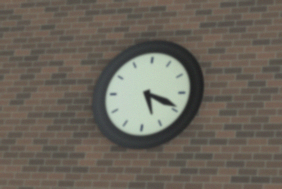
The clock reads {"hour": 5, "minute": 19}
